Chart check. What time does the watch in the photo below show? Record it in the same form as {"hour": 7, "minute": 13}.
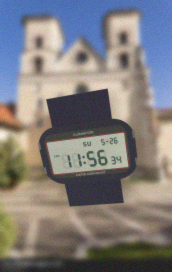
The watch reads {"hour": 11, "minute": 56}
